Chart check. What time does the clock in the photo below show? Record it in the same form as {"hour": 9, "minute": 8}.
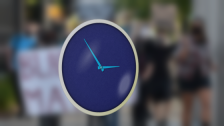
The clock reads {"hour": 2, "minute": 54}
